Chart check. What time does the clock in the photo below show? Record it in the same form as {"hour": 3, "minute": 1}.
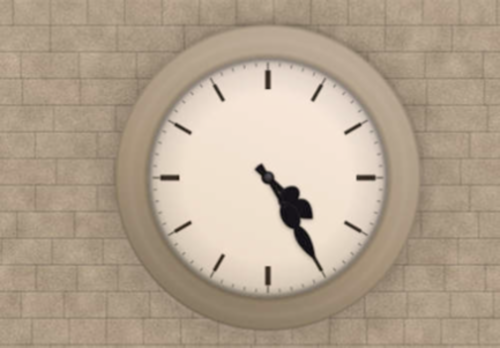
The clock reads {"hour": 4, "minute": 25}
